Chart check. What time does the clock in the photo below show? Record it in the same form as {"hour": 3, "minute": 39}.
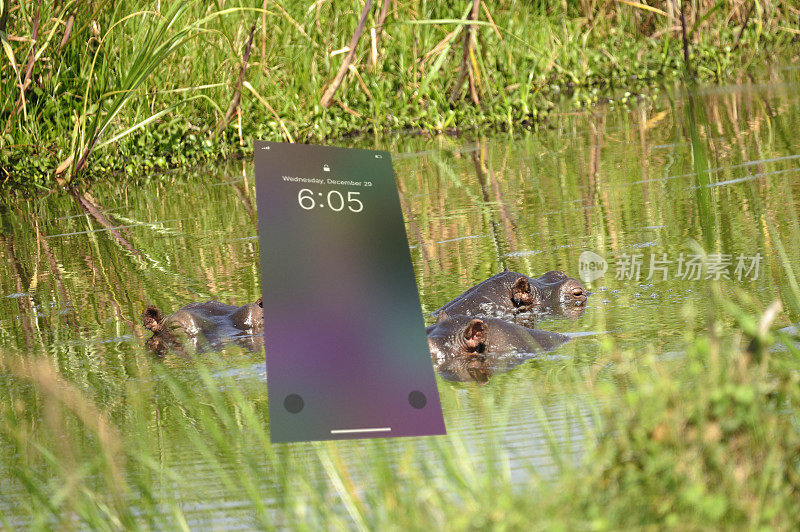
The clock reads {"hour": 6, "minute": 5}
